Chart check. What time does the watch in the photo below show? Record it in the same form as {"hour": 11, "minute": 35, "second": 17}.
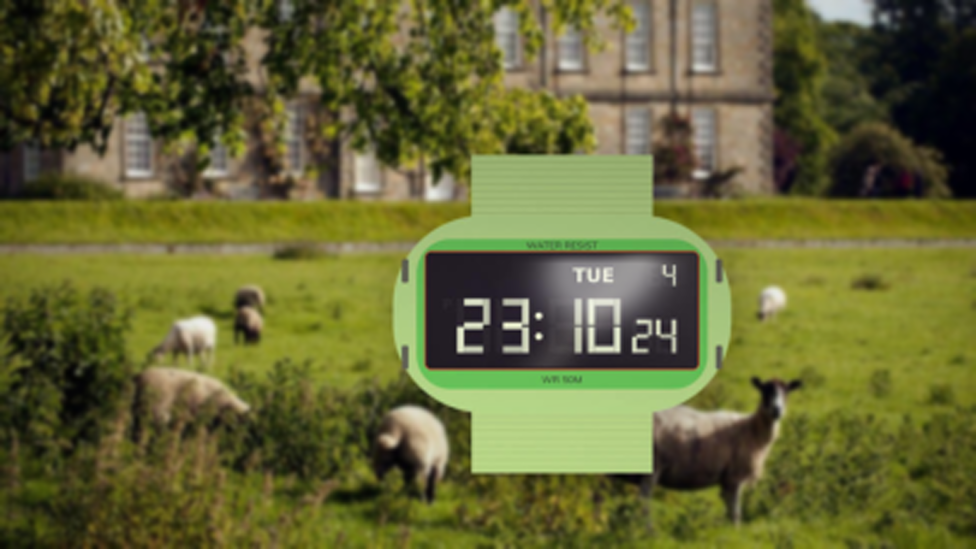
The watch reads {"hour": 23, "minute": 10, "second": 24}
